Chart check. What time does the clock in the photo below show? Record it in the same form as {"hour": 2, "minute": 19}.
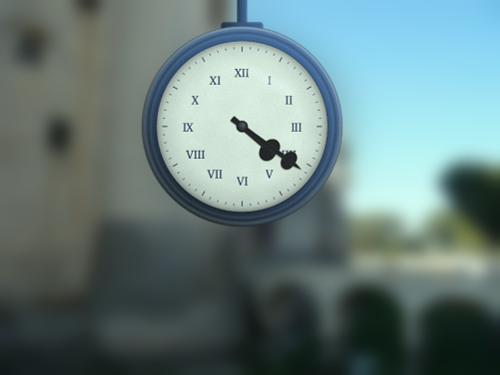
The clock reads {"hour": 4, "minute": 21}
